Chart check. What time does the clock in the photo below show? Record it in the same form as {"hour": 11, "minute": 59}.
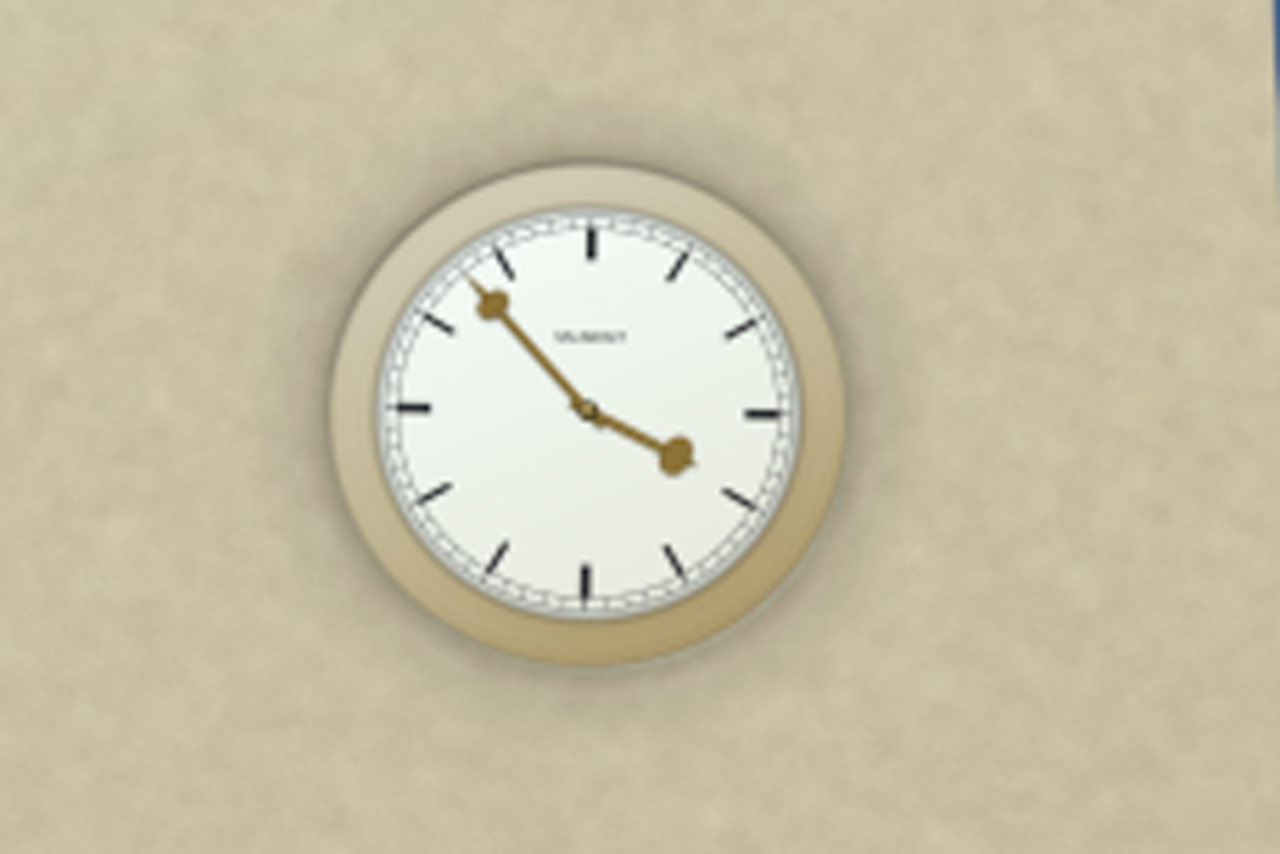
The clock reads {"hour": 3, "minute": 53}
